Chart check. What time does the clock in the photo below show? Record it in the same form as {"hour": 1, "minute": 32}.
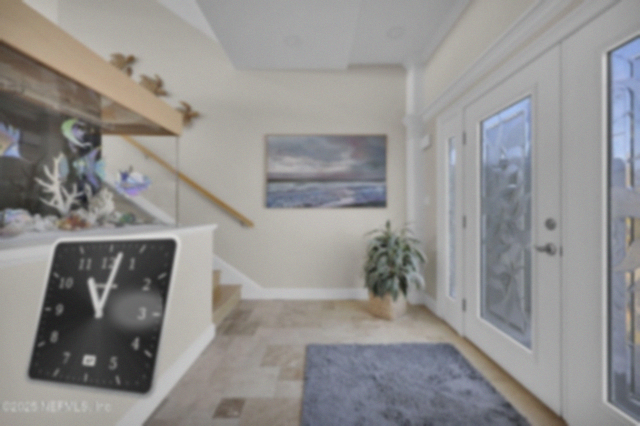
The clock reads {"hour": 11, "minute": 2}
